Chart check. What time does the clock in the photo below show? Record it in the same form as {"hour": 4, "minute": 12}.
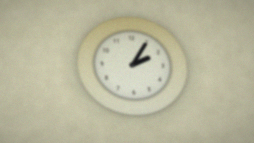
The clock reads {"hour": 2, "minute": 5}
